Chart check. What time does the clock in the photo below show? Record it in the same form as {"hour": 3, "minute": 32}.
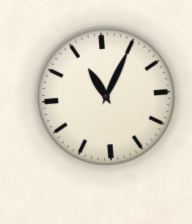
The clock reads {"hour": 11, "minute": 5}
